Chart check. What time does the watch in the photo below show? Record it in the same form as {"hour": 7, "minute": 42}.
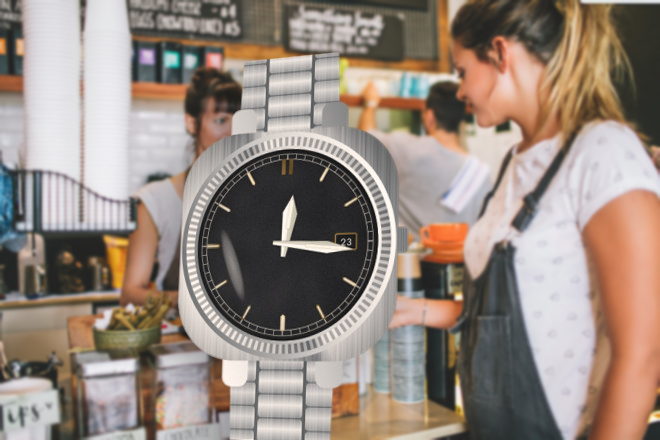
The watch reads {"hour": 12, "minute": 16}
